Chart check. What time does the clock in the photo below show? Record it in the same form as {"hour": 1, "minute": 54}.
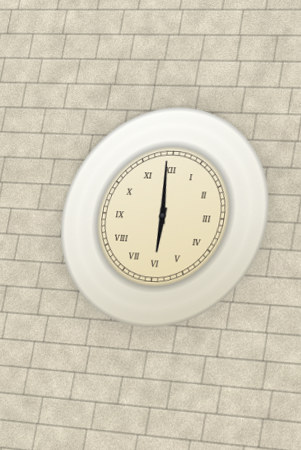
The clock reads {"hour": 5, "minute": 59}
